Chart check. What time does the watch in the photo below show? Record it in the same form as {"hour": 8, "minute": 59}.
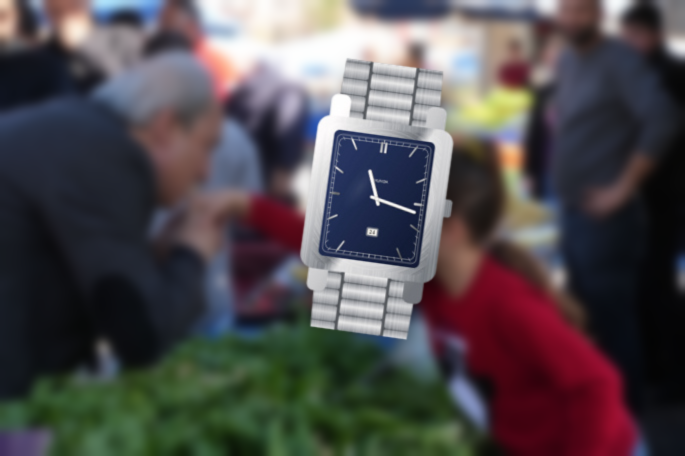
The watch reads {"hour": 11, "minute": 17}
